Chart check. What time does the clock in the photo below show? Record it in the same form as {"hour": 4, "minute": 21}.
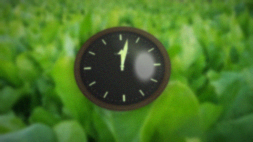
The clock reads {"hour": 12, "minute": 2}
